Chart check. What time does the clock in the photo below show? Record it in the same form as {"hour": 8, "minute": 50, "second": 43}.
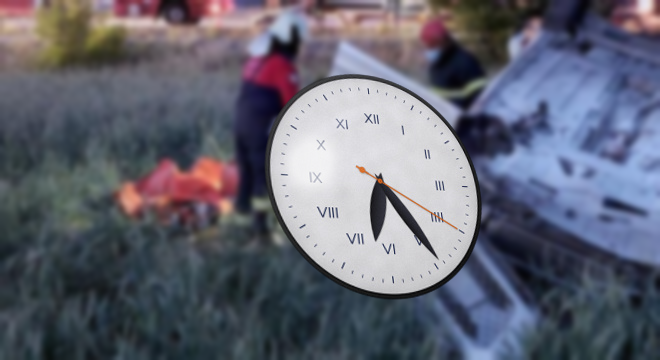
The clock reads {"hour": 6, "minute": 24, "second": 20}
